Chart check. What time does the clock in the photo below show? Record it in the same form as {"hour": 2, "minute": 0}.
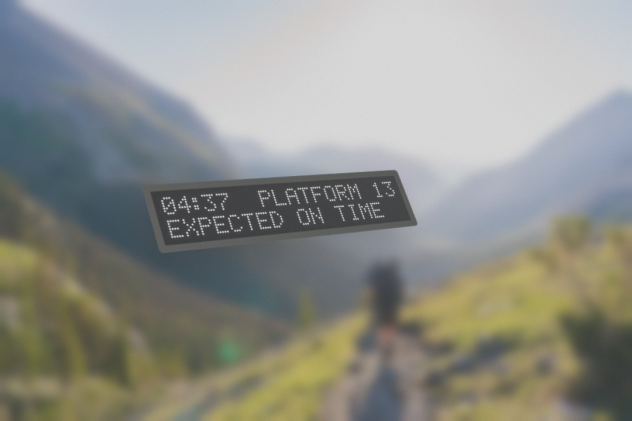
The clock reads {"hour": 4, "minute": 37}
